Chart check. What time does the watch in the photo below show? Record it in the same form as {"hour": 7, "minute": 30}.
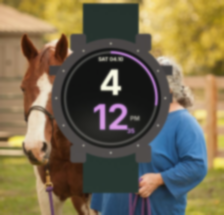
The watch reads {"hour": 4, "minute": 12}
